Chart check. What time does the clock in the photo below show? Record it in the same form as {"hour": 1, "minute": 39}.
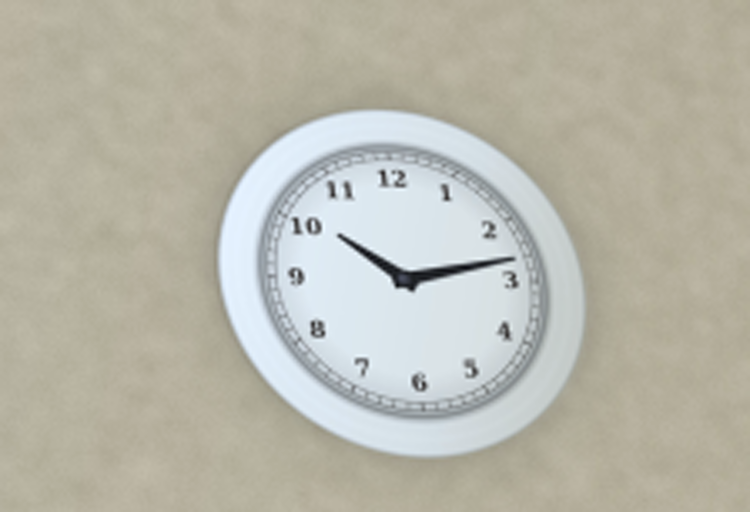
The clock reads {"hour": 10, "minute": 13}
